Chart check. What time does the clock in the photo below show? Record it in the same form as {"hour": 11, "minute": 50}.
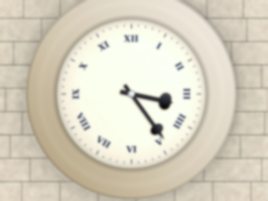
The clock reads {"hour": 3, "minute": 24}
